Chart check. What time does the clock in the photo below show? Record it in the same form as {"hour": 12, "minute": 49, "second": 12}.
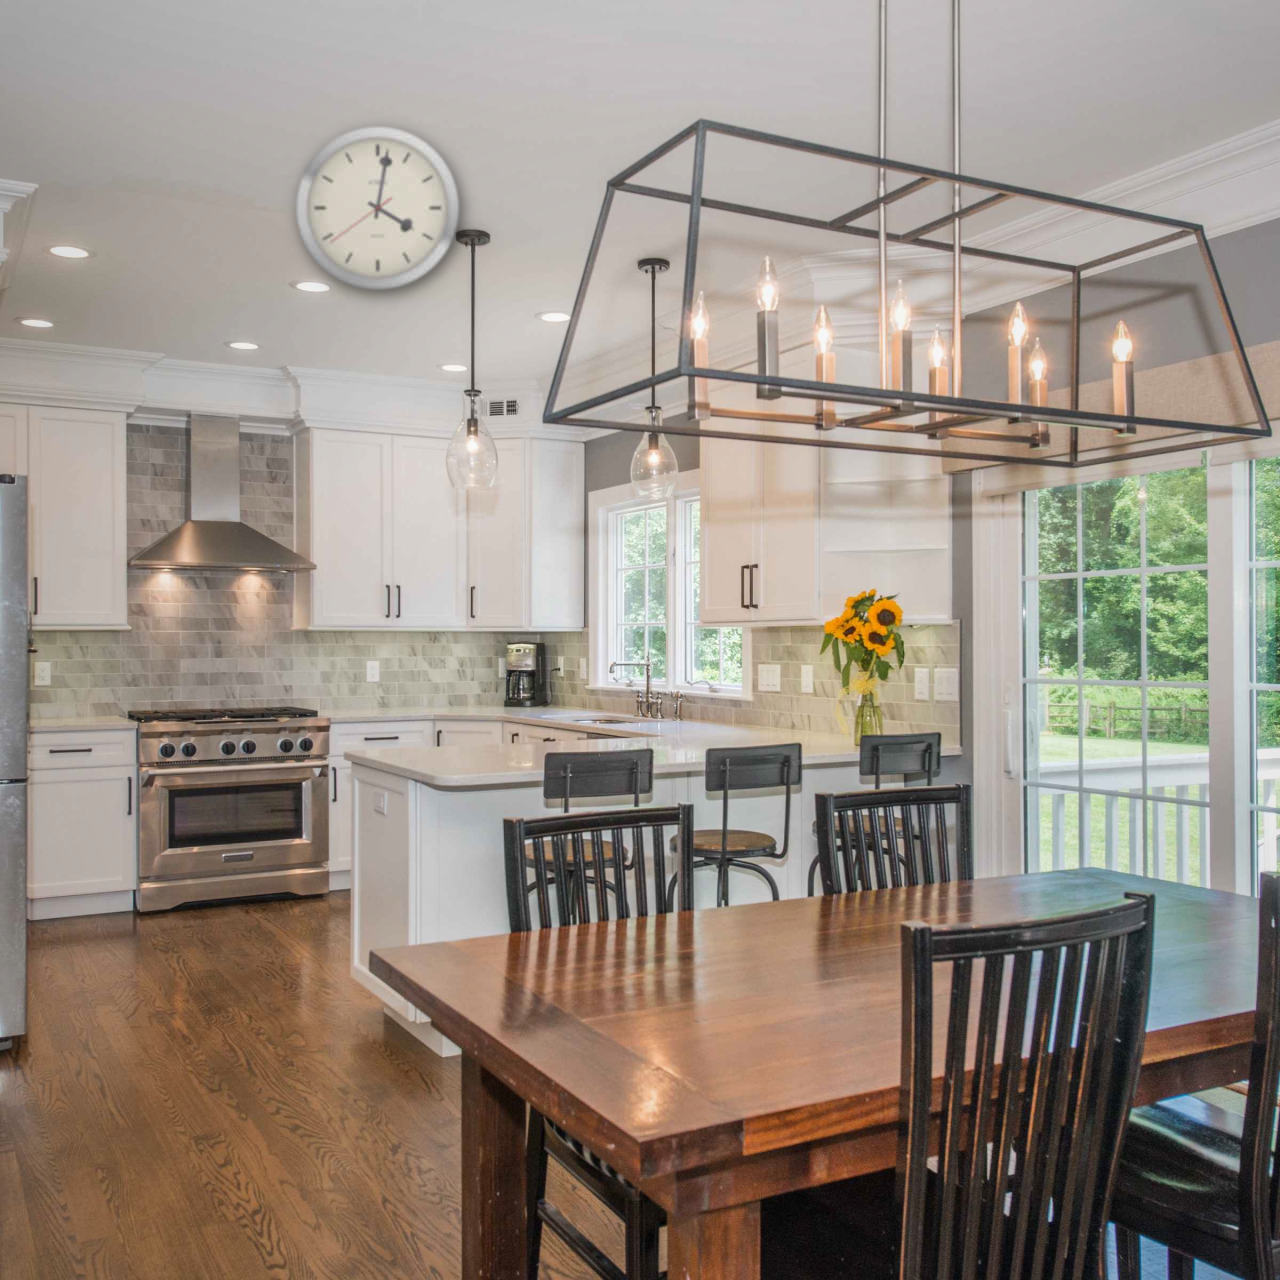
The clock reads {"hour": 4, "minute": 1, "second": 39}
